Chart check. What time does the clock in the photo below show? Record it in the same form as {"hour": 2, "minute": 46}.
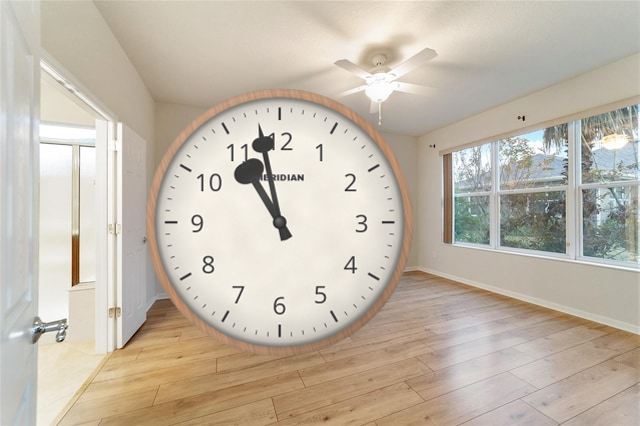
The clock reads {"hour": 10, "minute": 58}
